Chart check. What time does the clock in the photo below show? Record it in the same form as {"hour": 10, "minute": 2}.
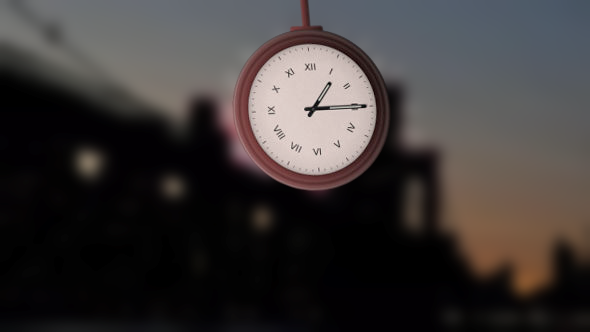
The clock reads {"hour": 1, "minute": 15}
